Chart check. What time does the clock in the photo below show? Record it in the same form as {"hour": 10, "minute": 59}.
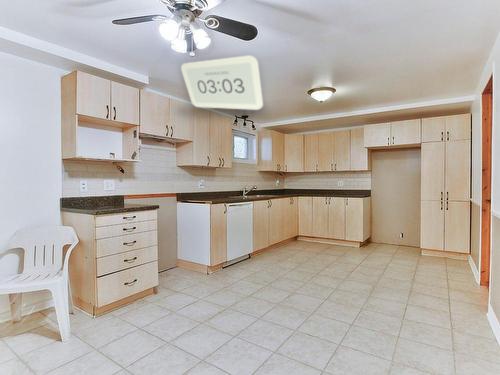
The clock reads {"hour": 3, "minute": 3}
